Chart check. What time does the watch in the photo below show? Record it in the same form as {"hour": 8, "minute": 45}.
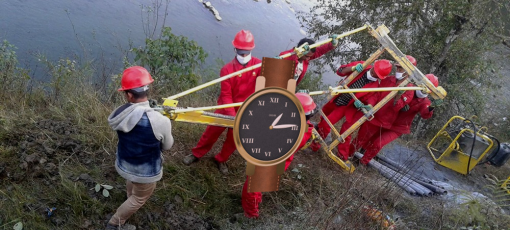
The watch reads {"hour": 1, "minute": 14}
